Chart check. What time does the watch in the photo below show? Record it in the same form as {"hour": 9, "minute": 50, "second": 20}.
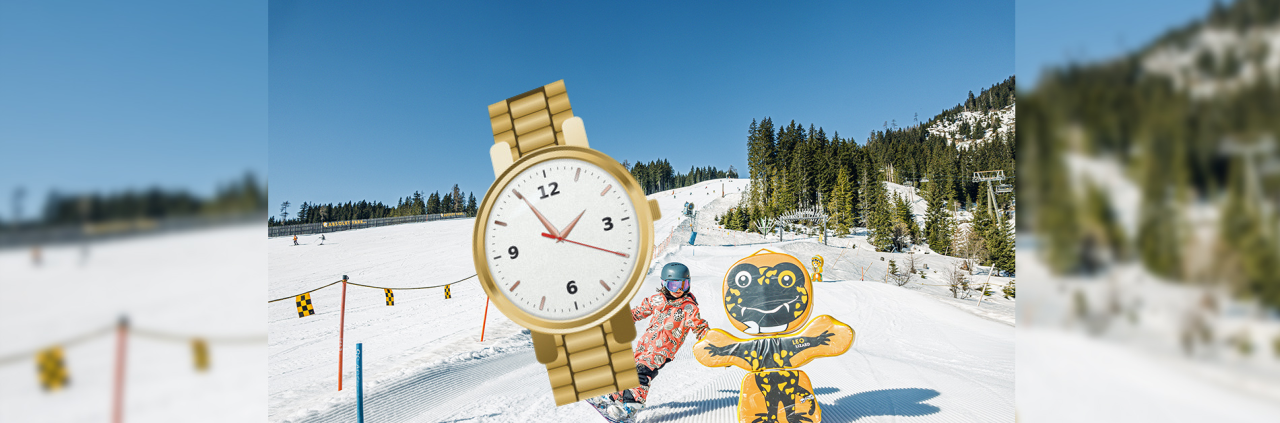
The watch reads {"hour": 1, "minute": 55, "second": 20}
